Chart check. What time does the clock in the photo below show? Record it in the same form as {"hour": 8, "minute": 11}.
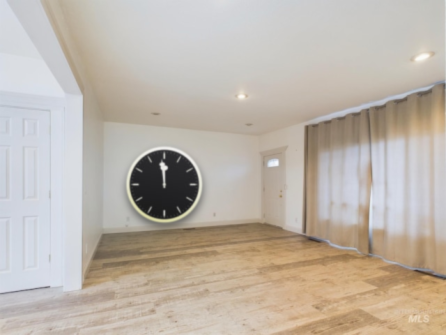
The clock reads {"hour": 11, "minute": 59}
